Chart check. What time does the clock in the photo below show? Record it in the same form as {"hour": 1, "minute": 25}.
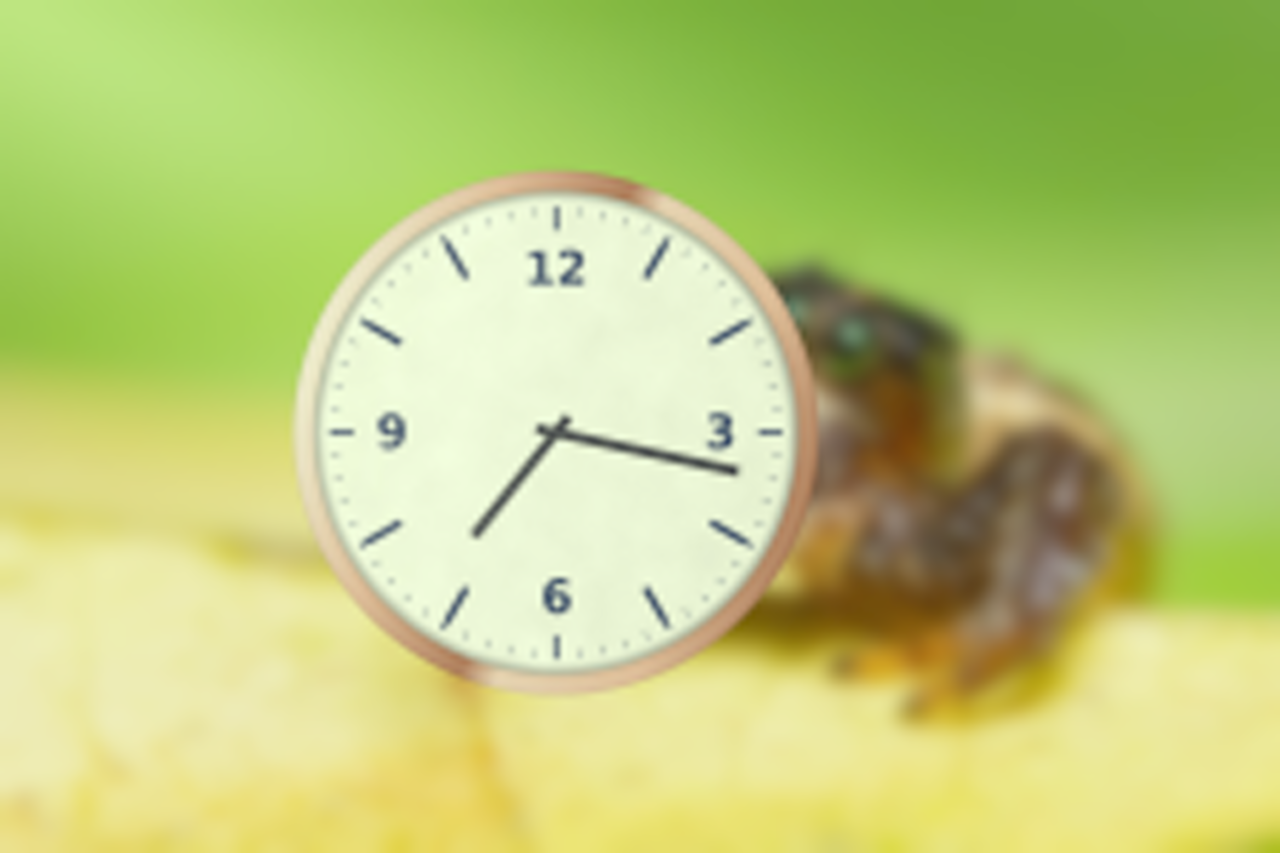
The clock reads {"hour": 7, "minute": 17}
